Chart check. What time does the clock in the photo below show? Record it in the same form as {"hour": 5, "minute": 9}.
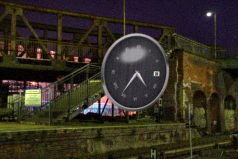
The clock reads {"hour": 4, "minute": 36}
